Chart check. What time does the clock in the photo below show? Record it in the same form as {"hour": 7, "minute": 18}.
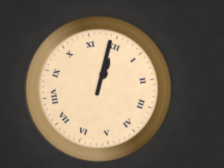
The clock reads {"hour": 11, "minute": 59}
